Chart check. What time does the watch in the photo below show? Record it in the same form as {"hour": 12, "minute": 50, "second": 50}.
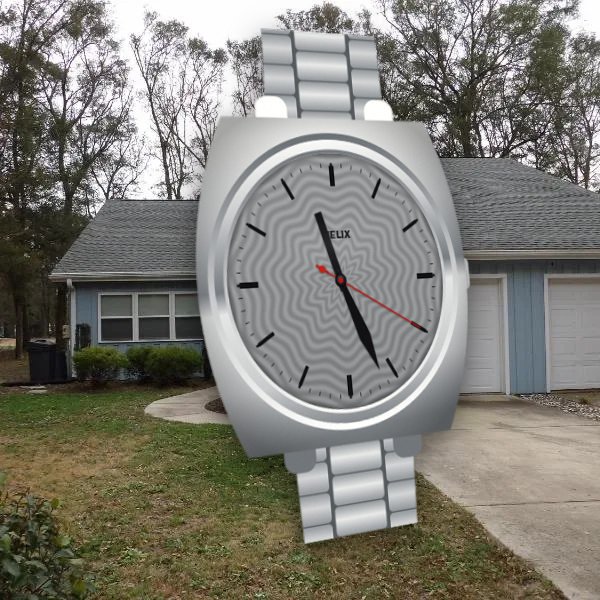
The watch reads {"hour": 11, "minute": 26, "second": 20}
